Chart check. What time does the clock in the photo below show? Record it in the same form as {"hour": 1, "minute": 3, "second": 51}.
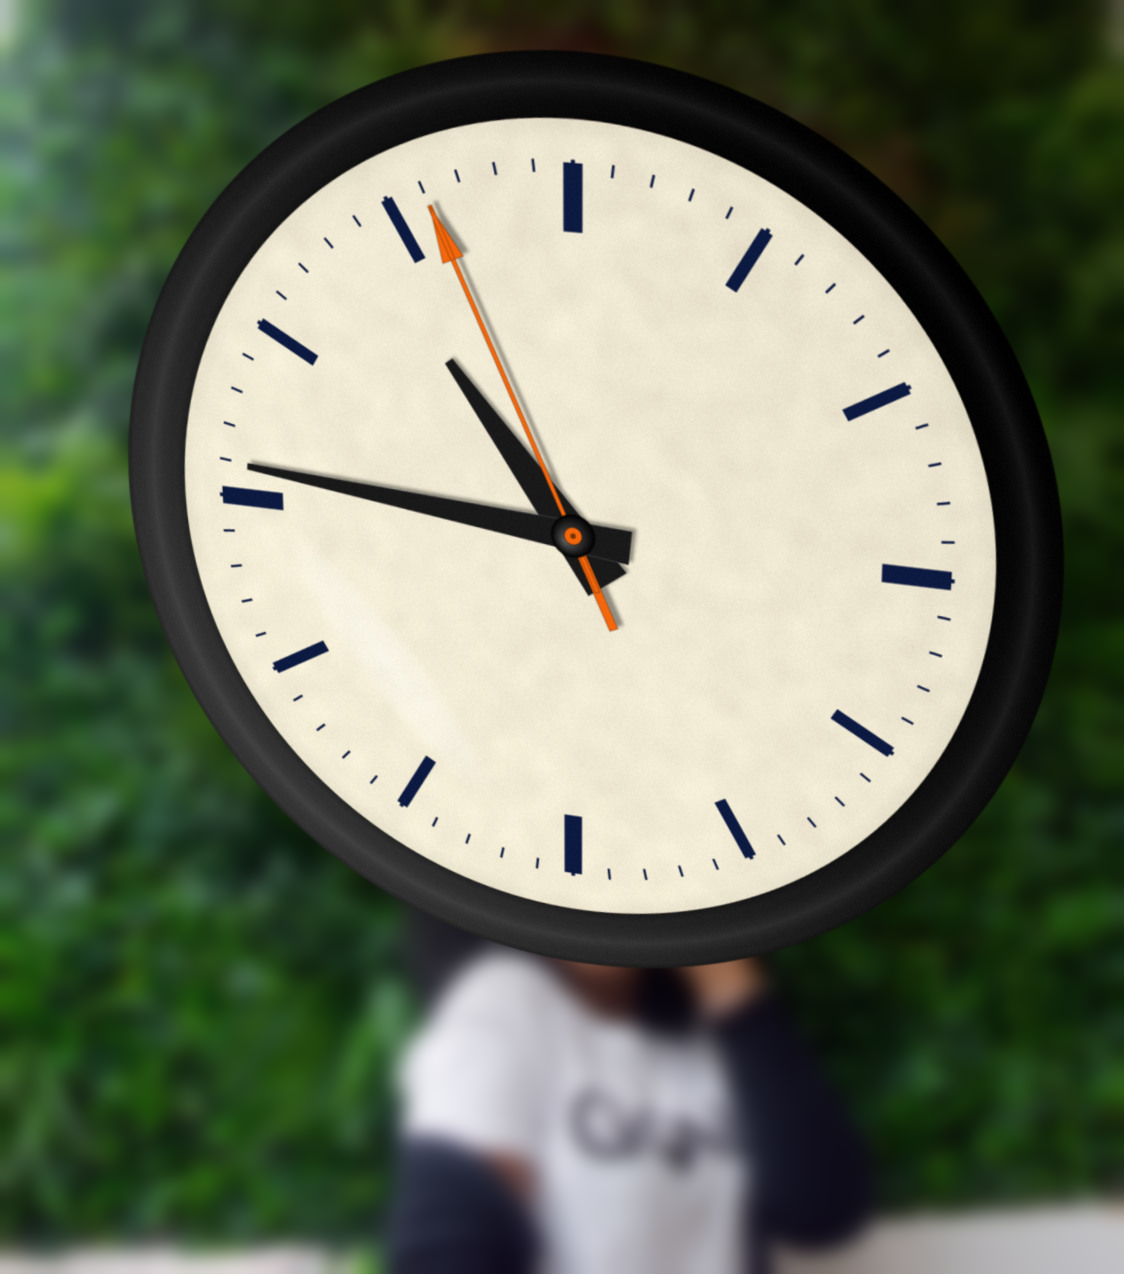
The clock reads {"hour": 10, "minute": 45, "second": 56}
